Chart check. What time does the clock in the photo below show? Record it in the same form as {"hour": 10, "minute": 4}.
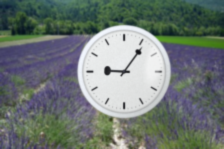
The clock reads {"hour": 9, "minute": 6}
